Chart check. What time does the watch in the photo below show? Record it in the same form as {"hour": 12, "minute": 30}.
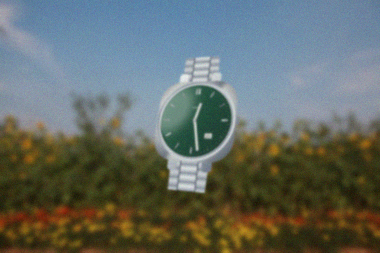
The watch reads {"hour": 12, "minute": 28}
